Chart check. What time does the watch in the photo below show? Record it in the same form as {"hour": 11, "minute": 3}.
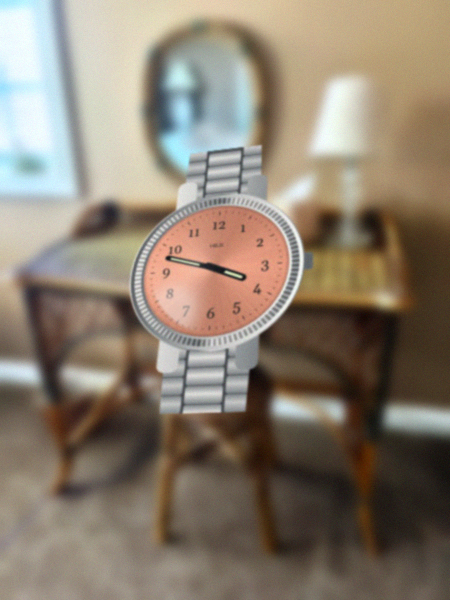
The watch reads {"hour": 3, "minute": 48}
